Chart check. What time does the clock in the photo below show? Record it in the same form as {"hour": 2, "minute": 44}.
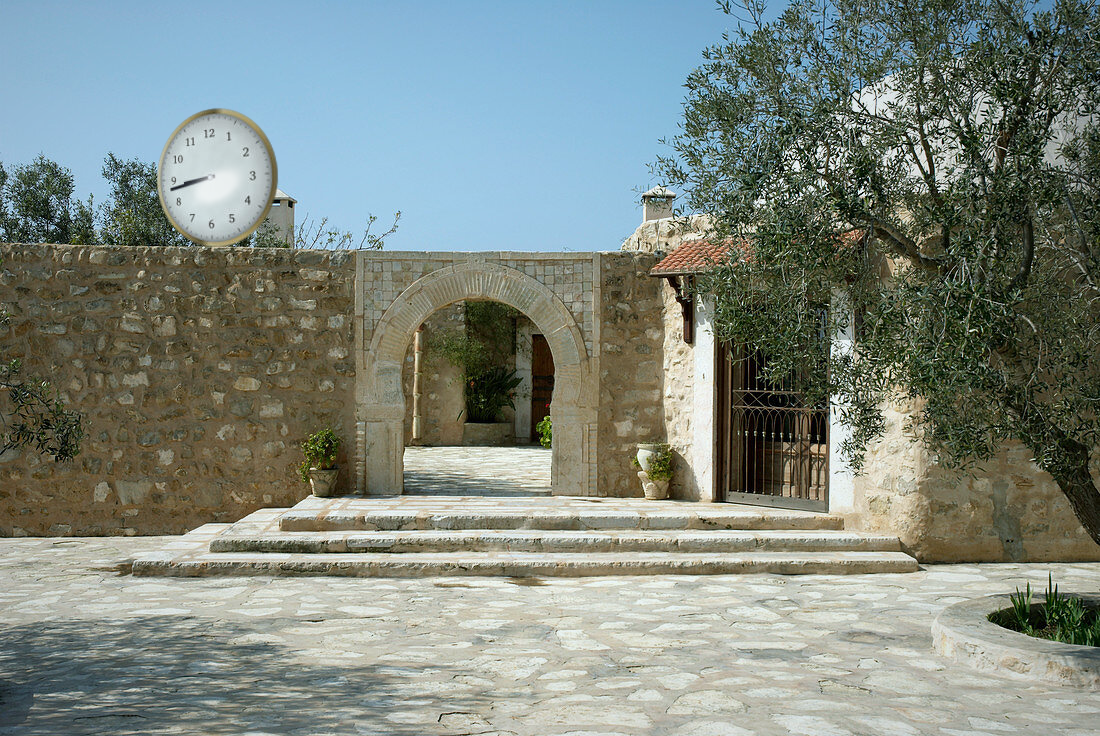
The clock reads {"hour": 8, "minute": 43}
